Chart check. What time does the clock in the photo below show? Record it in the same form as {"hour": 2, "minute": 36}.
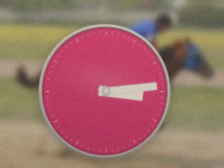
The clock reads {"hour": 3, "minute": 14}
